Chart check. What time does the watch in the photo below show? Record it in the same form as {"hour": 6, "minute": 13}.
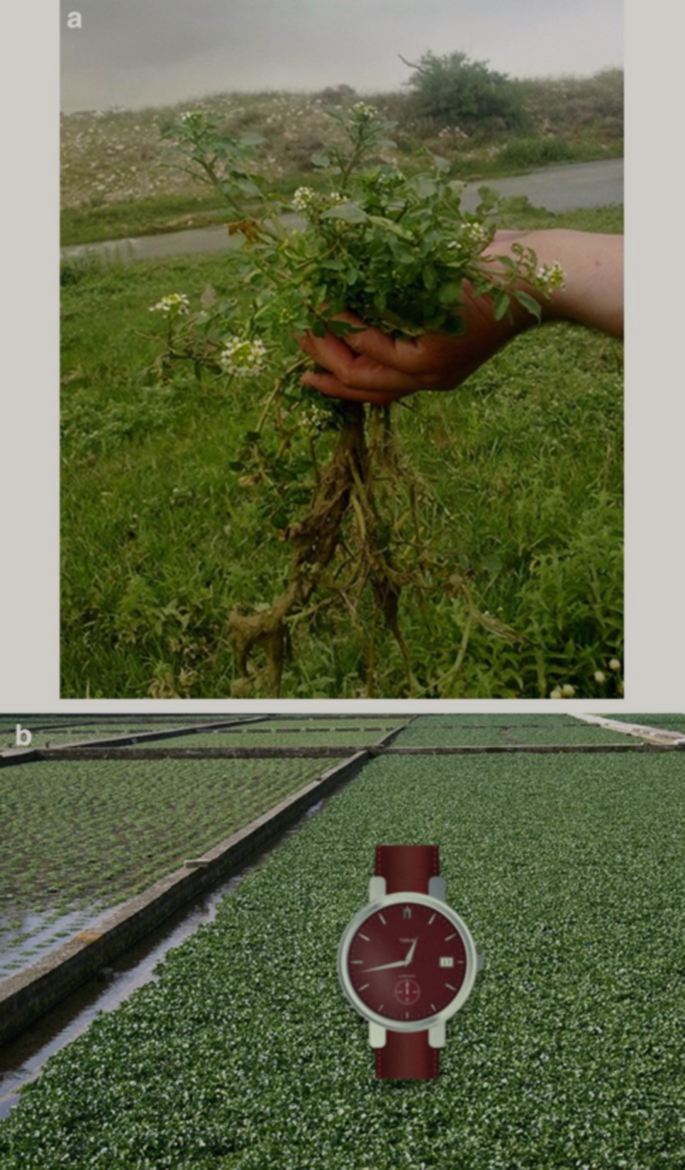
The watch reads {"hour": 12, "minute": 43}
